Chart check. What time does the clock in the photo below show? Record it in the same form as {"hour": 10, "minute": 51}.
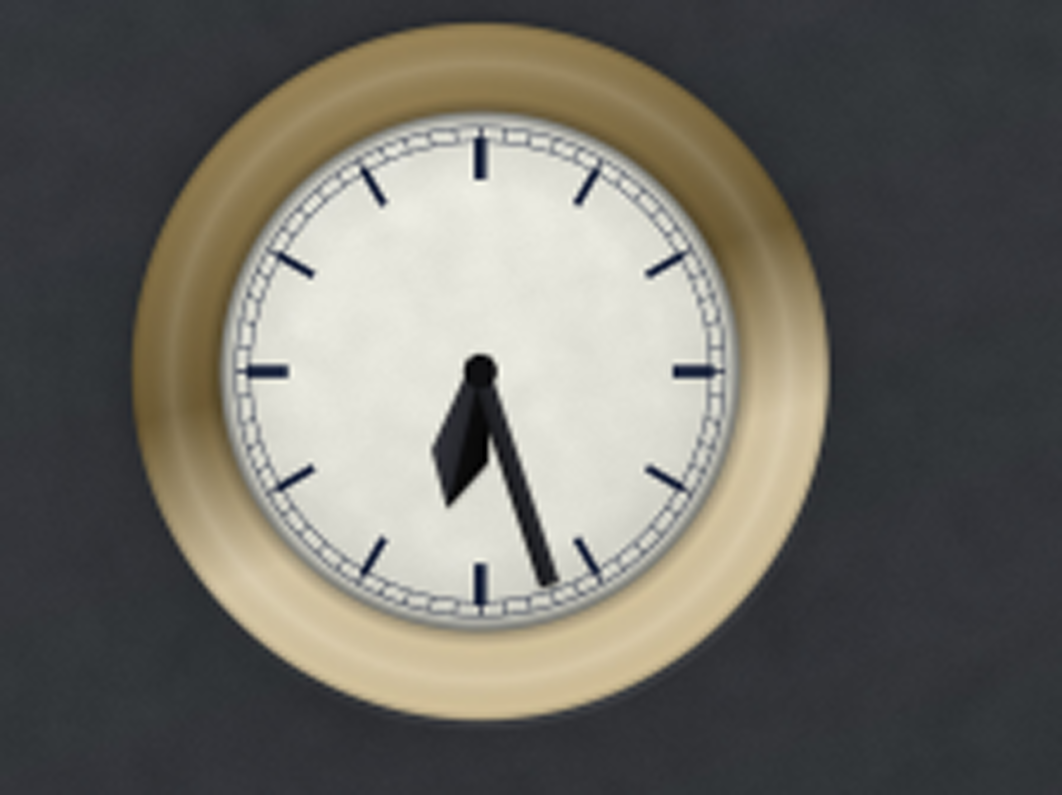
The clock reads {"hour": 6, "minute": 27}
